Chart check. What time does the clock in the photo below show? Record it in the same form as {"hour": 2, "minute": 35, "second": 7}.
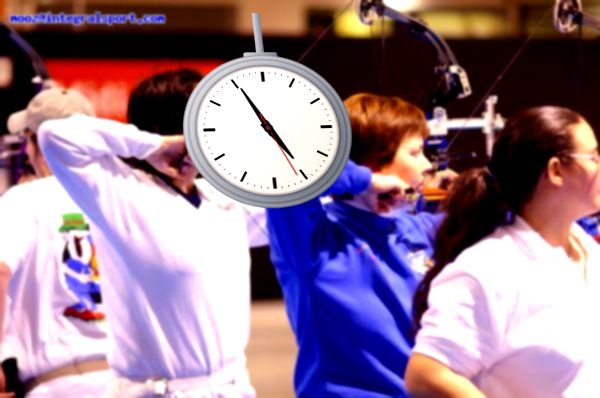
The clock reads {"hour": 4, "minute": 55, "second": 26}
